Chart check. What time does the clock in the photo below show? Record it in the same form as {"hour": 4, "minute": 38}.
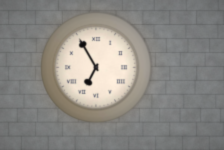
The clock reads {"hour": 6, "minute": 55}
